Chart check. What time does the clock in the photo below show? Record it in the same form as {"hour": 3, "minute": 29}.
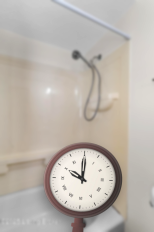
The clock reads {"hour": 10, "minute": 0}
